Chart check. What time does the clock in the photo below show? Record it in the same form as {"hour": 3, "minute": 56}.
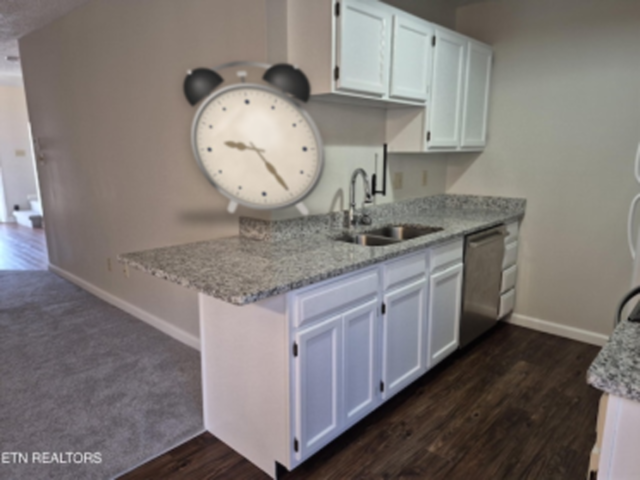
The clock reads {"hour": 9, "minute": 25}
